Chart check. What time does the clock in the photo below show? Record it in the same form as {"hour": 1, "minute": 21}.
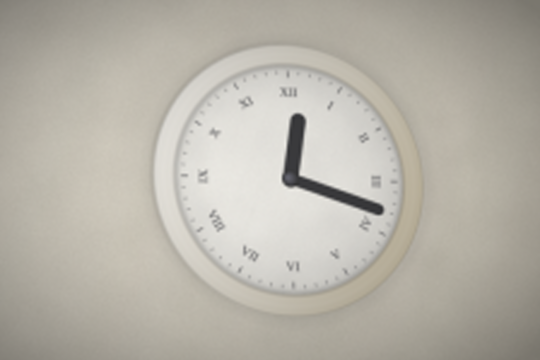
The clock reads {"hour": 12, "minute": 18}
